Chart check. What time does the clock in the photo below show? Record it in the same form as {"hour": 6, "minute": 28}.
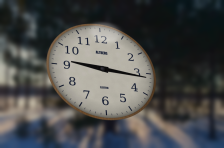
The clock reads {"hour": 9, "minute": 16}
